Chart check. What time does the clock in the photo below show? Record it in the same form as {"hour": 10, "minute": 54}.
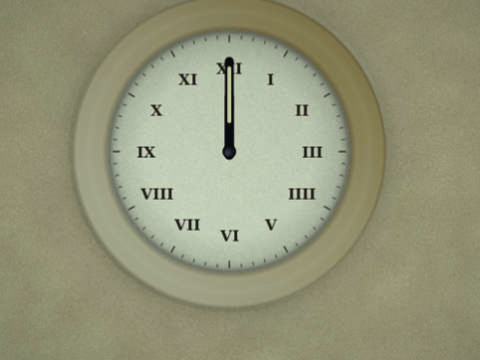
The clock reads {"hour": 12, "minute": 0}
